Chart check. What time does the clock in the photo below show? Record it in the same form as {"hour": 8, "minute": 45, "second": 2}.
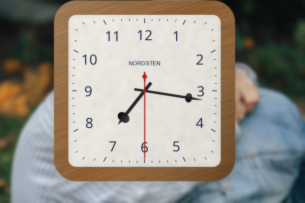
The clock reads {"hour": 7, "minute": 16, "second": 30}
